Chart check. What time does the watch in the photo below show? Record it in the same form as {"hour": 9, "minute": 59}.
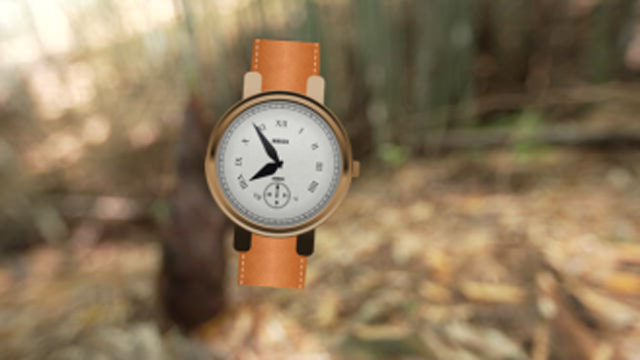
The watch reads {"hour": 7, "minute": 54}
